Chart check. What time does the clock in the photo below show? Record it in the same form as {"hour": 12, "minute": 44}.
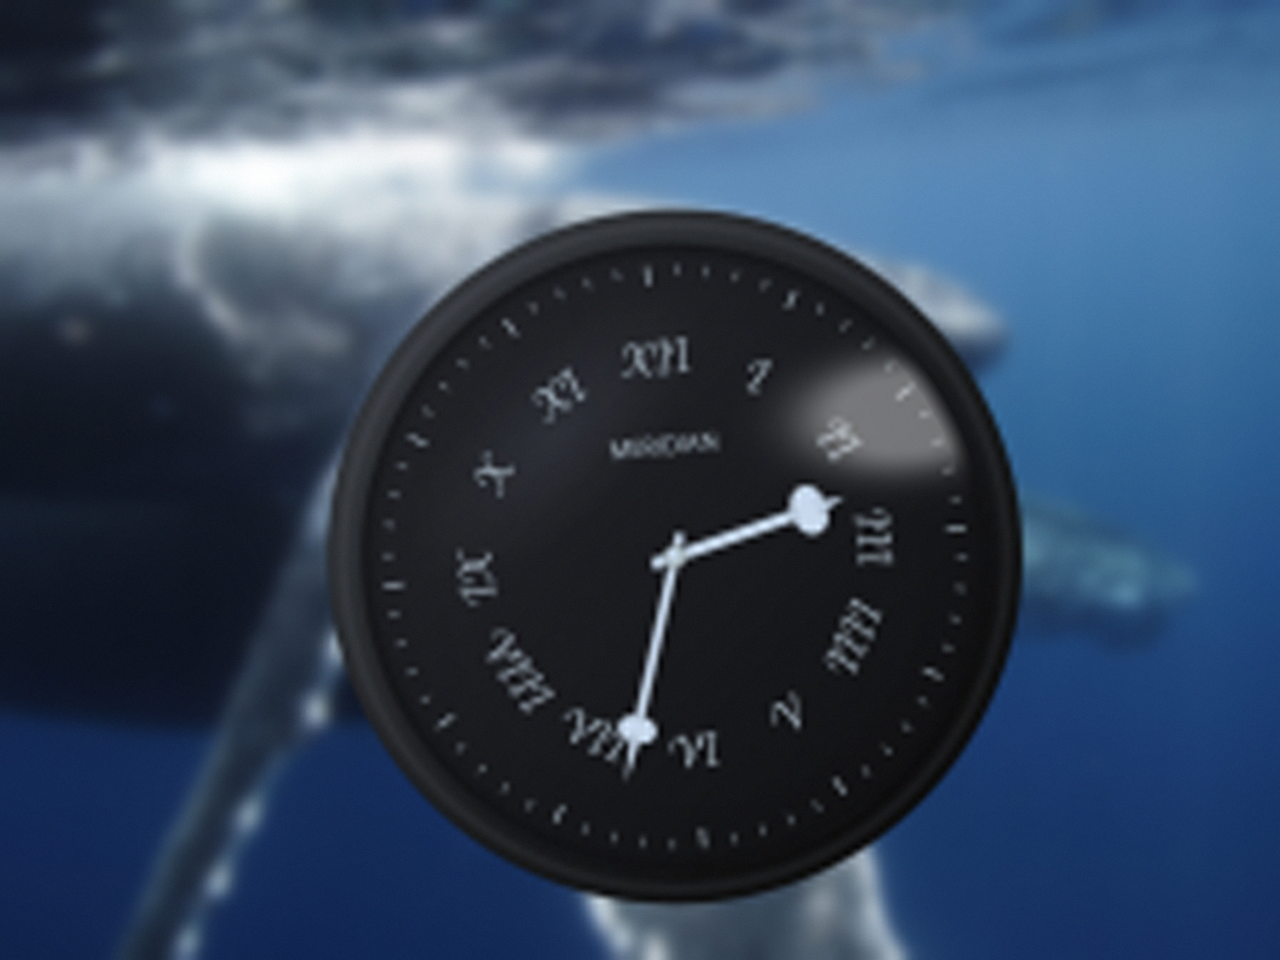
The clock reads {"hour": 2, "minute": 33}
